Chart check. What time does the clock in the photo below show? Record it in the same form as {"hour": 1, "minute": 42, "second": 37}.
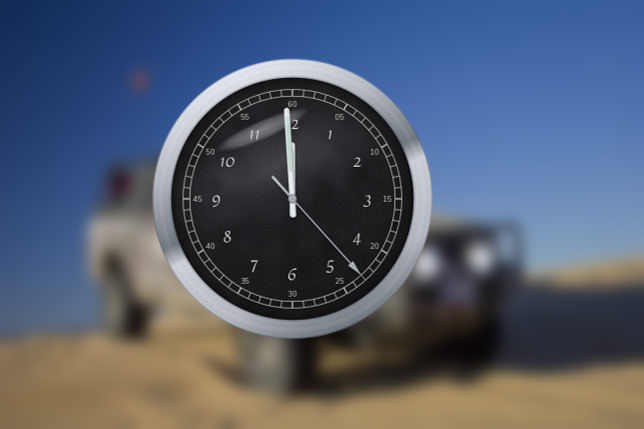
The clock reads {"hour": 11, "minute": 59, "second": 23}
